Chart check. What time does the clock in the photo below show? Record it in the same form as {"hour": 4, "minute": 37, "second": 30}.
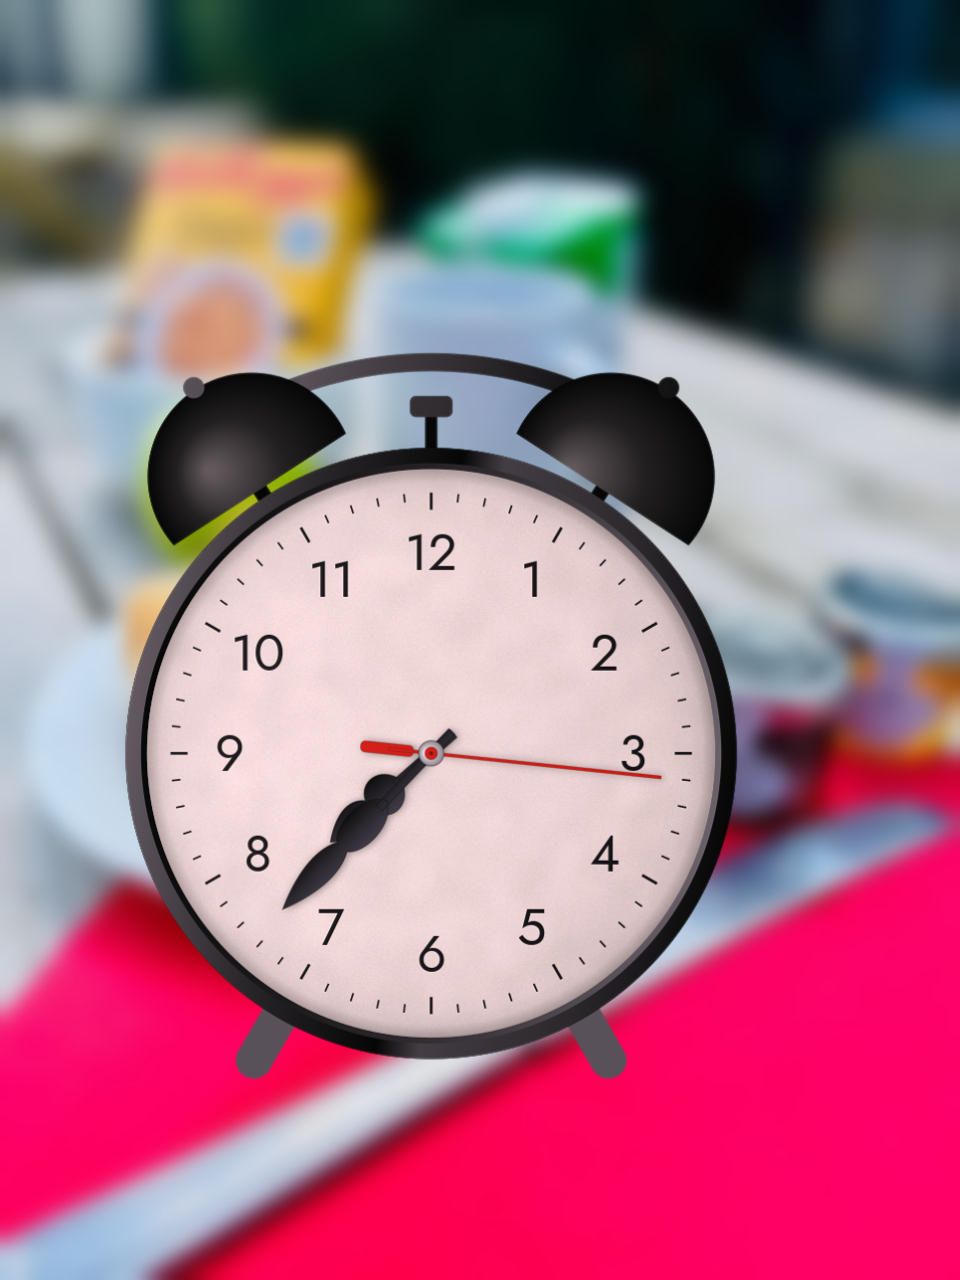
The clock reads {"hour": 7, "minute": 37, "second": 16}
